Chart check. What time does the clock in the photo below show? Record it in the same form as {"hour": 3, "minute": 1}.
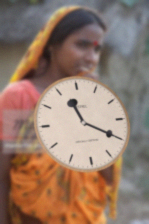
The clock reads {"hour": 11, "minute": 20}
